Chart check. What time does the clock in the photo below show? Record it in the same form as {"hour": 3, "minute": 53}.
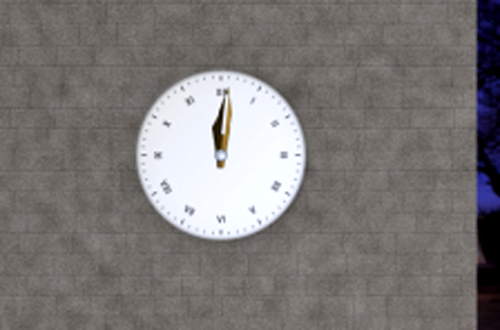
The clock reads {"hour": 12, "minute": 1}
